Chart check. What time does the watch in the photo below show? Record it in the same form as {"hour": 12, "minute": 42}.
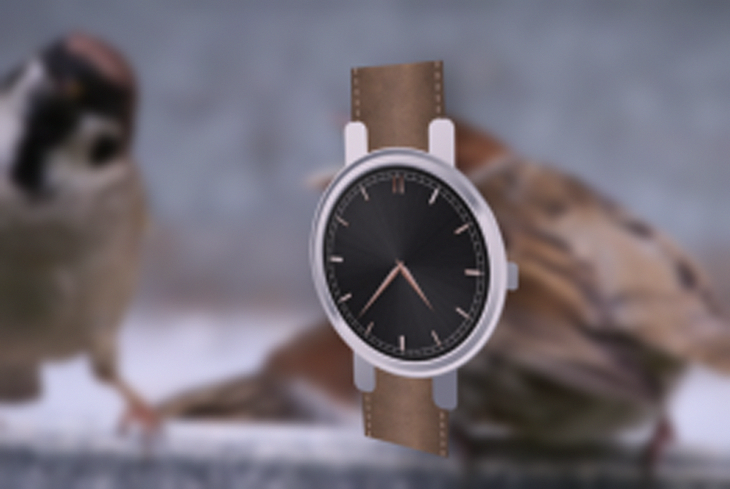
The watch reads {"hour": 4, "minute": 37}
